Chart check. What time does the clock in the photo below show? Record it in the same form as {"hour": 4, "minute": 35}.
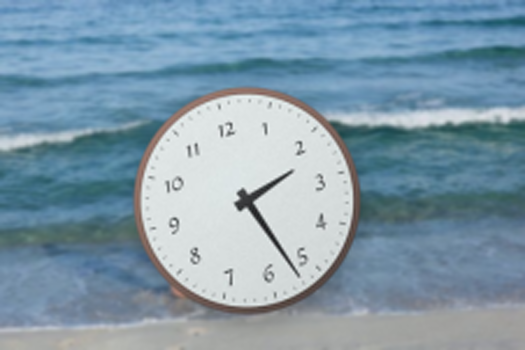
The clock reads {"hour": 2, "minute": 27}
